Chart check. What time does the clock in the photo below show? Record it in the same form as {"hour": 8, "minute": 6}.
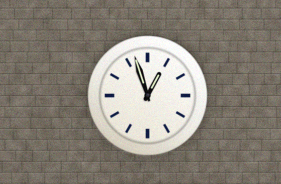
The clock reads {"hour": 12, "minute": 57}
